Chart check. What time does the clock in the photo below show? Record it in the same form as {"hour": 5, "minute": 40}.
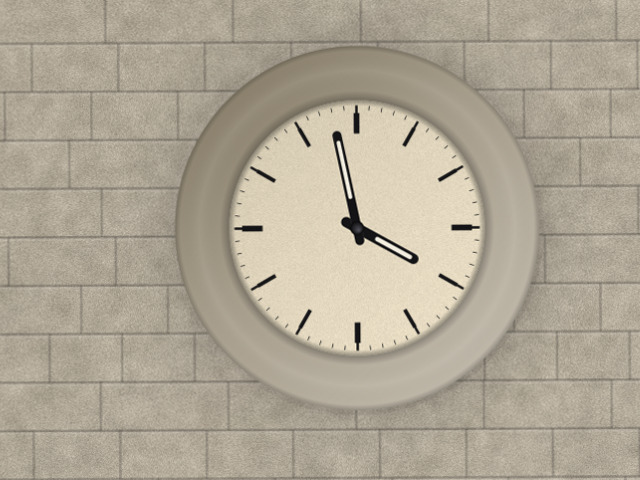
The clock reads {"hour": 3, "minute": 58}
